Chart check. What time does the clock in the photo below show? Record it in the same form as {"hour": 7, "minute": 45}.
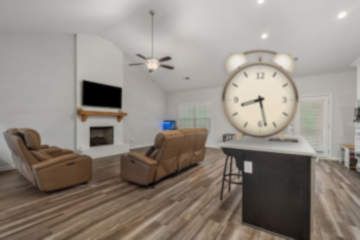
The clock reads {"hour": 8, "minute": 28}
